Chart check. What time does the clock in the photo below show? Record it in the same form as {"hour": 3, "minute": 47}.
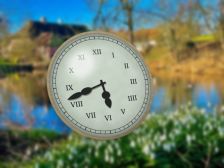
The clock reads {"hour": 5, "minute": 42}
